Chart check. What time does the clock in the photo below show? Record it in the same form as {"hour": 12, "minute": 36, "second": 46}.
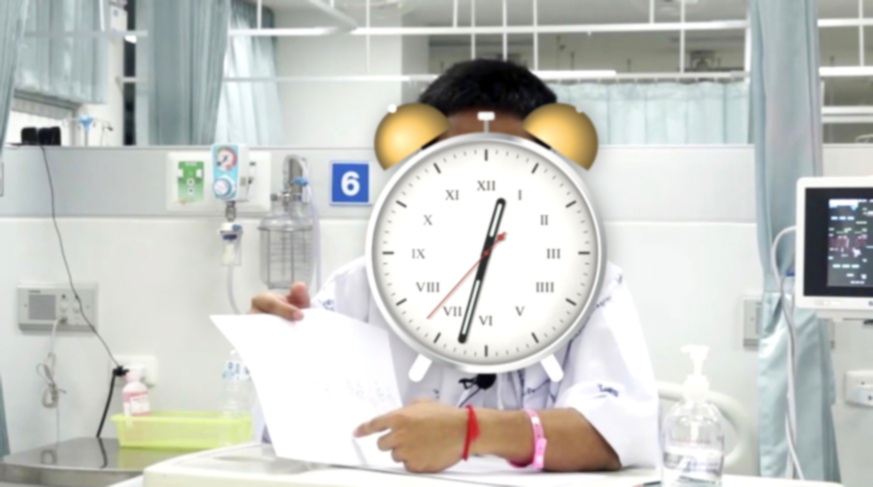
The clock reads {"hour": 12, "minute": 32, "second": 37}
